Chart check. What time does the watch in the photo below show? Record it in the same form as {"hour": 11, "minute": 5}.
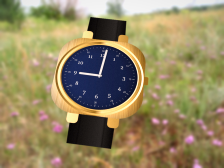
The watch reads {"hour": 9, "minute": 1}
